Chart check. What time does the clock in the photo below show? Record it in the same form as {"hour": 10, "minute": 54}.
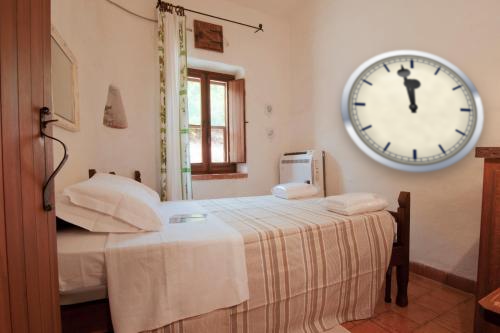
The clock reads {"hour": 11, "minute": 58}
